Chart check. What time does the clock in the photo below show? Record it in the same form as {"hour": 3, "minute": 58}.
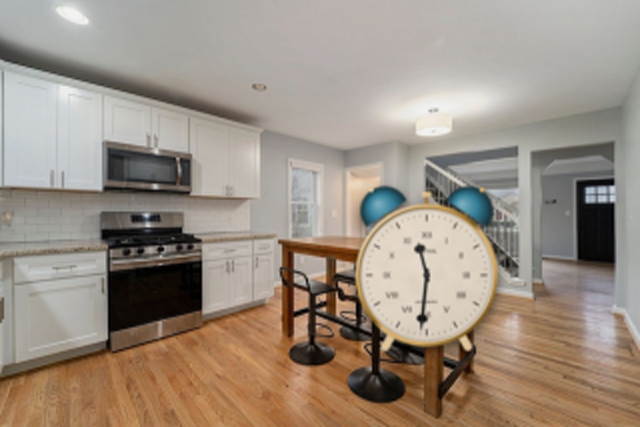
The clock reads {"hour": 11, "minute": 31}
